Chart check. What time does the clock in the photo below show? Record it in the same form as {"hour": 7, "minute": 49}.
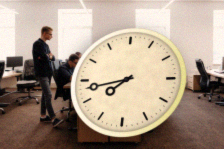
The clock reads {"hour": 7, "minute": 43}
